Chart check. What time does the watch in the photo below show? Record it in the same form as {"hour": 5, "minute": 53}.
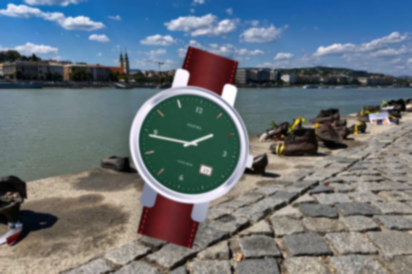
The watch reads {"hour": 1, "minute": 44}
